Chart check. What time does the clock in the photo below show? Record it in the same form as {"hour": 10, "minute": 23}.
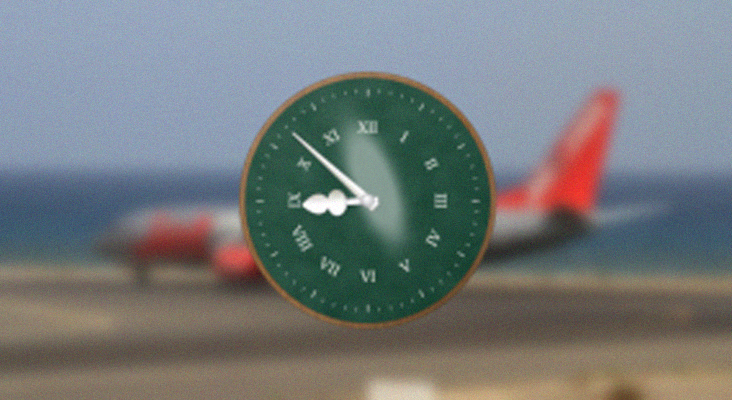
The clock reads {"hour": 8, "minute": 52}
